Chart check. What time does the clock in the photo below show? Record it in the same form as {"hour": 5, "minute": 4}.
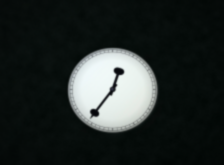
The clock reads {"hour": 12, "minute": 36}
